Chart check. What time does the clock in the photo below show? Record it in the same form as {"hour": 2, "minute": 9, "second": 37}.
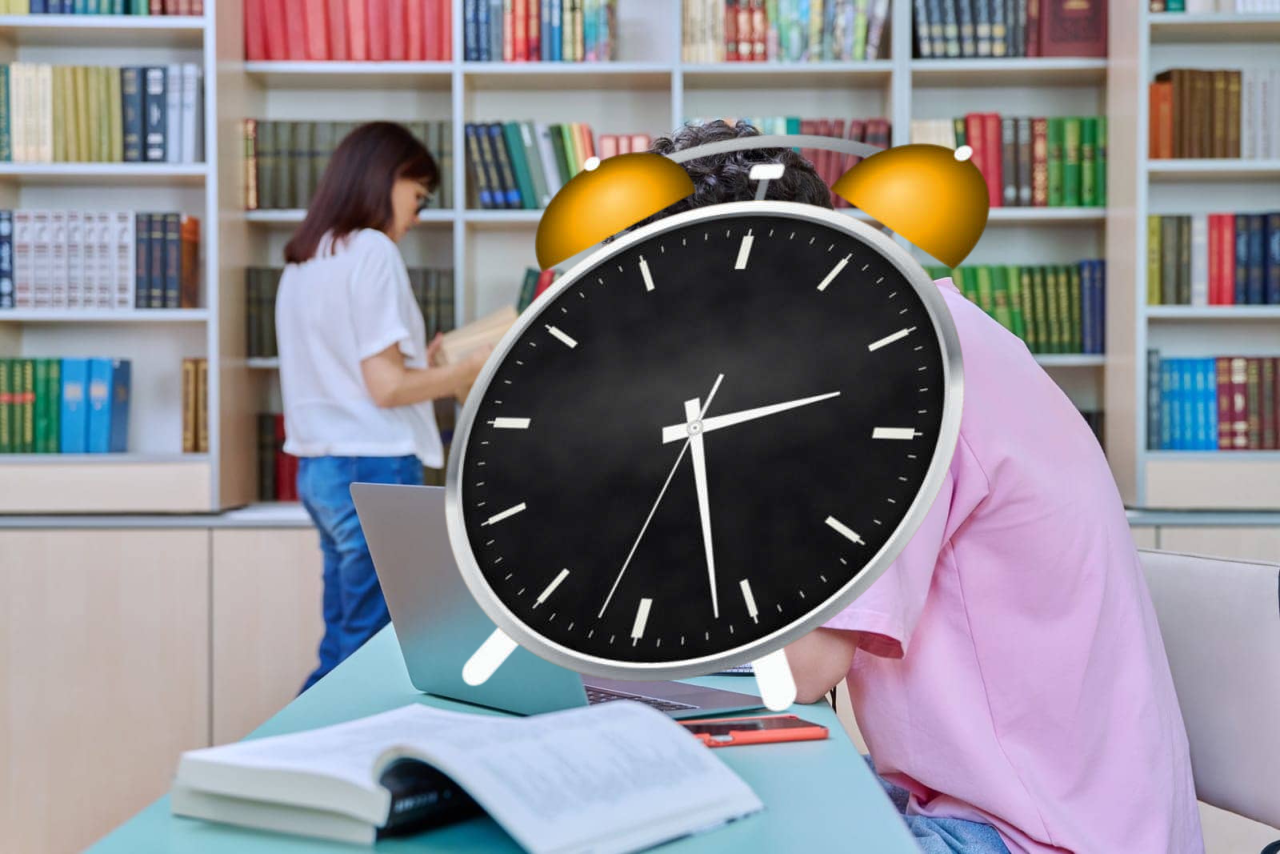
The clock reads {"hour": 2, "minute": 26, "second": 32}
